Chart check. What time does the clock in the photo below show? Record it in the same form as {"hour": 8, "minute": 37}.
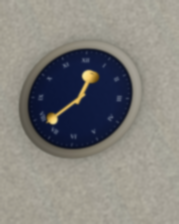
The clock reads {"hour": 12, "minute": 38}
